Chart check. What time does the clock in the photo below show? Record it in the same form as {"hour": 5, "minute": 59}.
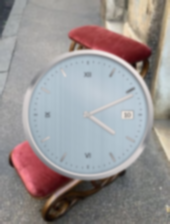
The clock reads {"hour": 4, "minute": 11}
